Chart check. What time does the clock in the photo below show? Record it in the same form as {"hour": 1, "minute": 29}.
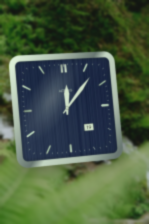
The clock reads {"hour": 12, "minute": 7}
